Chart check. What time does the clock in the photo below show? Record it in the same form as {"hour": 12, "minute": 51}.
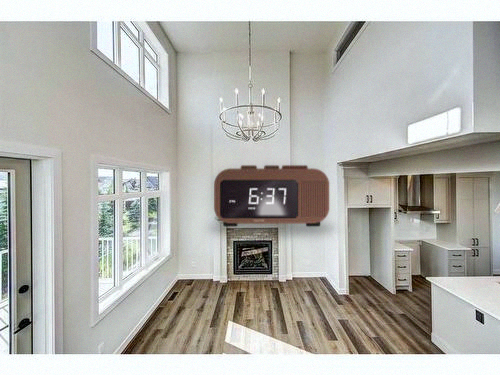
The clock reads {"hour": 6, "minute": 37}
